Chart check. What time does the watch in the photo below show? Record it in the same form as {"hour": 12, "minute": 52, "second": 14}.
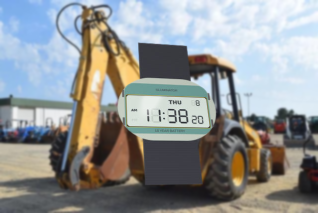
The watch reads {"hour": 11, "minute": 38, "second": 20}
